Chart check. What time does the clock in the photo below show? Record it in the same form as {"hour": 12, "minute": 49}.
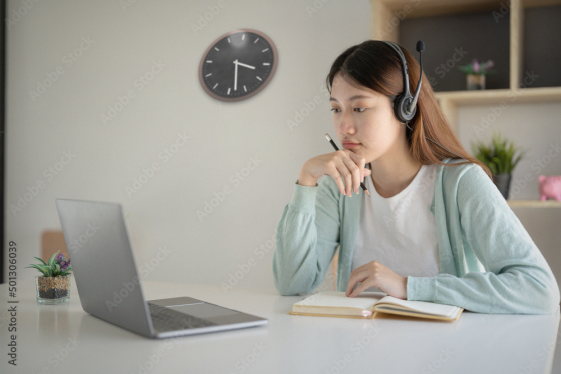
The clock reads {"hour": 3, "minute": 28}
